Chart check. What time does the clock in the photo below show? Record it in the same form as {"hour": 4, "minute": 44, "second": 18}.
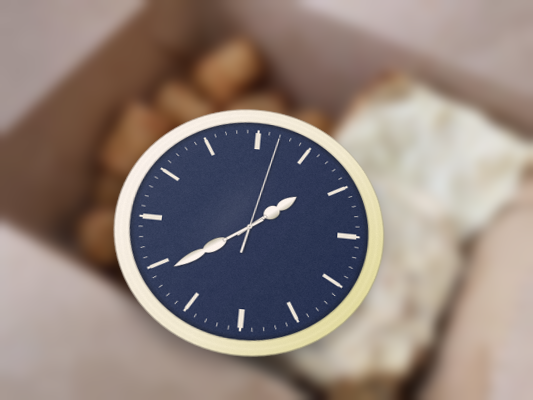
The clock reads {"hour": 1, "minute": 39, "second": 2}
